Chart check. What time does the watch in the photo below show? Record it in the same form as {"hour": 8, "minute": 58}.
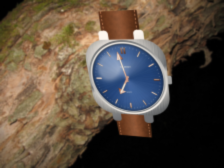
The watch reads {"hour": 6, "minute": 58}
